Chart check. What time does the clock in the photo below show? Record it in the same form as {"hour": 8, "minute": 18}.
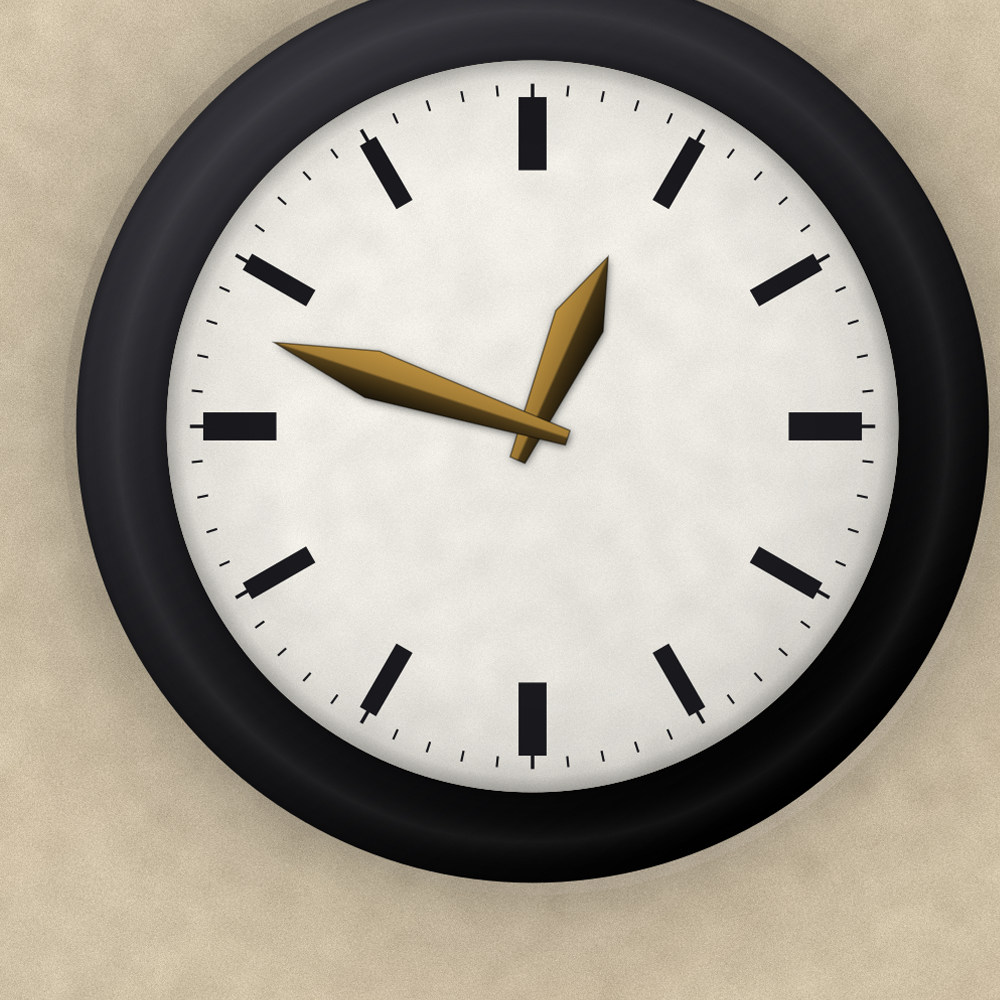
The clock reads {"hour": 12, "minute": 48}
